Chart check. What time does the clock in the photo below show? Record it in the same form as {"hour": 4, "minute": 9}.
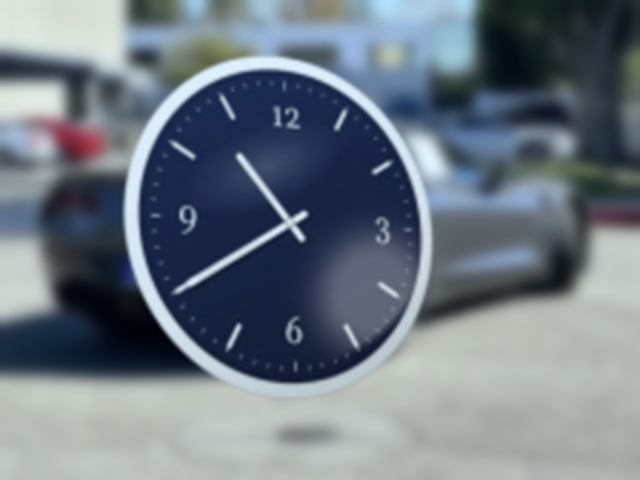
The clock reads {"hour": 10, "minute": 40}
